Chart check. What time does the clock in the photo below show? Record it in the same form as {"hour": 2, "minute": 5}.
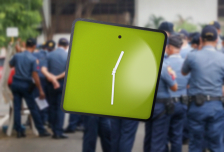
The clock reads {"hour": 12, "minute": 29}
